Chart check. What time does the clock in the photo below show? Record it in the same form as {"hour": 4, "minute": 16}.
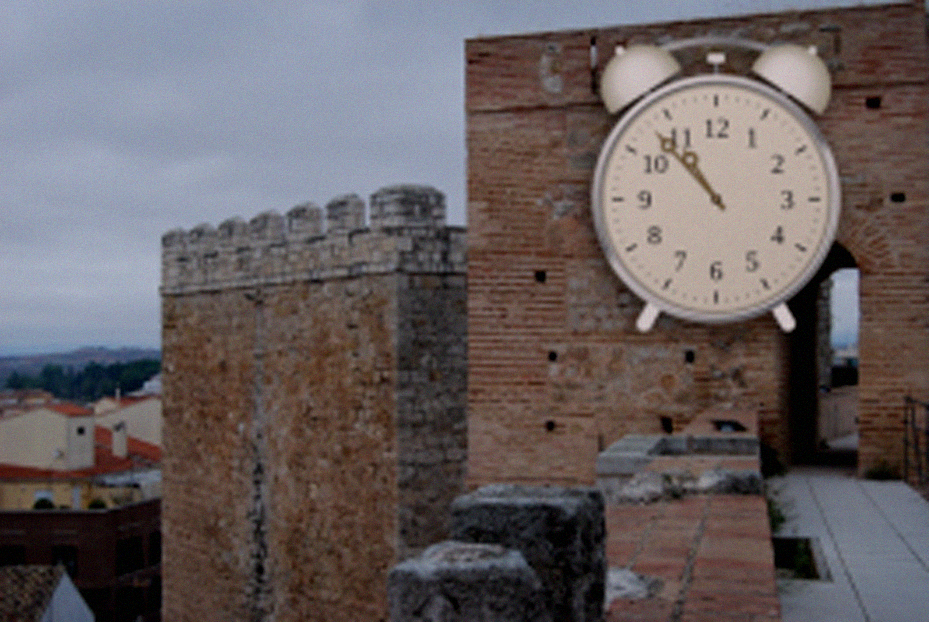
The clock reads {"hour": 10, "minute": 53}
